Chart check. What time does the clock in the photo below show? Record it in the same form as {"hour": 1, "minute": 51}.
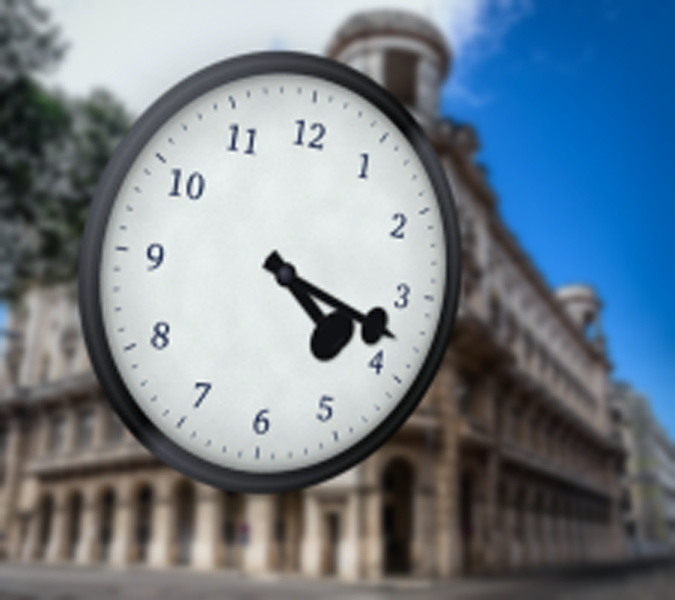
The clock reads {"hour": 4, "minute": 18}
